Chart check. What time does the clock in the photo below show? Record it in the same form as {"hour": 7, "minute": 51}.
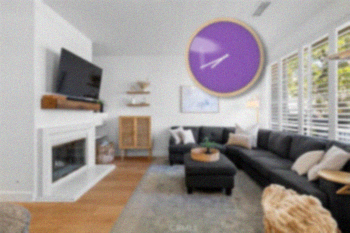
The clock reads {"hour": 7, "minute": 41}
